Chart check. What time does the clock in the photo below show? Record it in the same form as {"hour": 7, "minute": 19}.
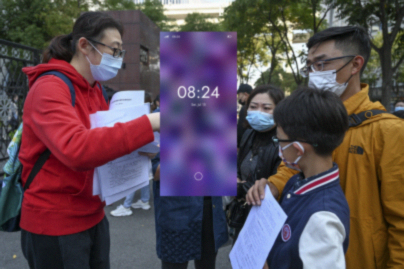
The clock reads {"hour": 8, "minute": 24}
